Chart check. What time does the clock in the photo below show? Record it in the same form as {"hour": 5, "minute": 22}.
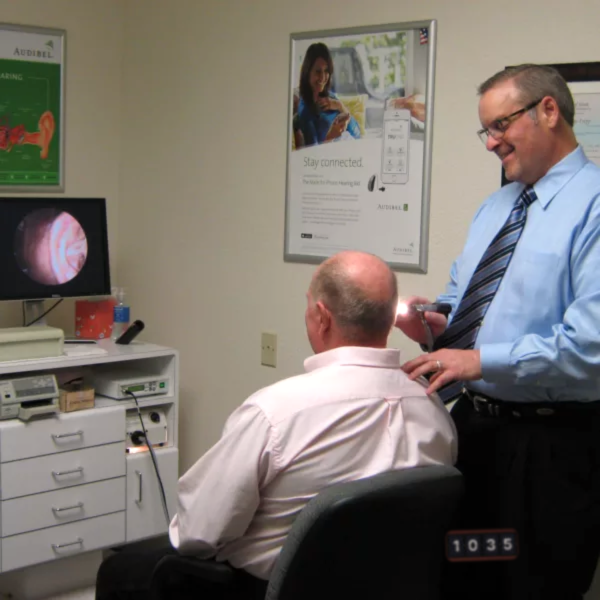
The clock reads {"hour": 10, "minute": 35}
